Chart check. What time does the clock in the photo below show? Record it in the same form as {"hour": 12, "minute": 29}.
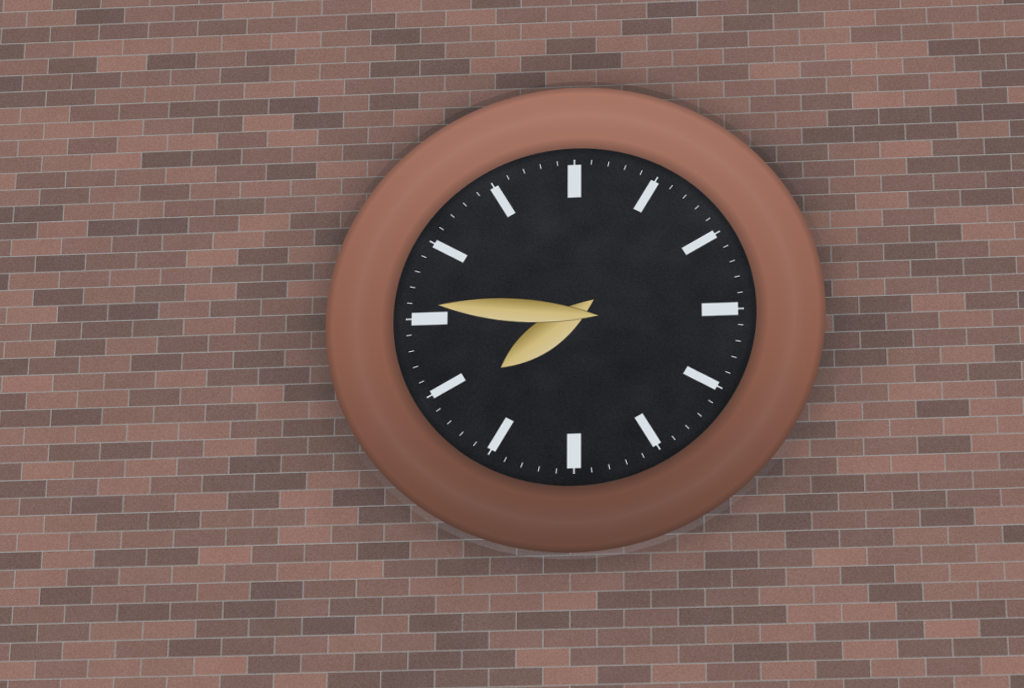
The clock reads {"hour": 7, "minute": 46}
